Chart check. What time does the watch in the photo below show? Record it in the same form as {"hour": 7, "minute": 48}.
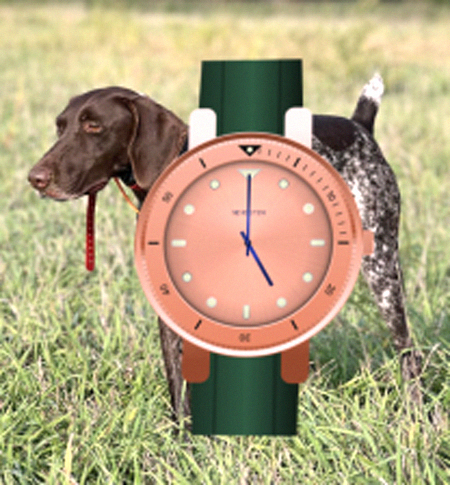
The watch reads {"hour": 5, "minute": 0}
